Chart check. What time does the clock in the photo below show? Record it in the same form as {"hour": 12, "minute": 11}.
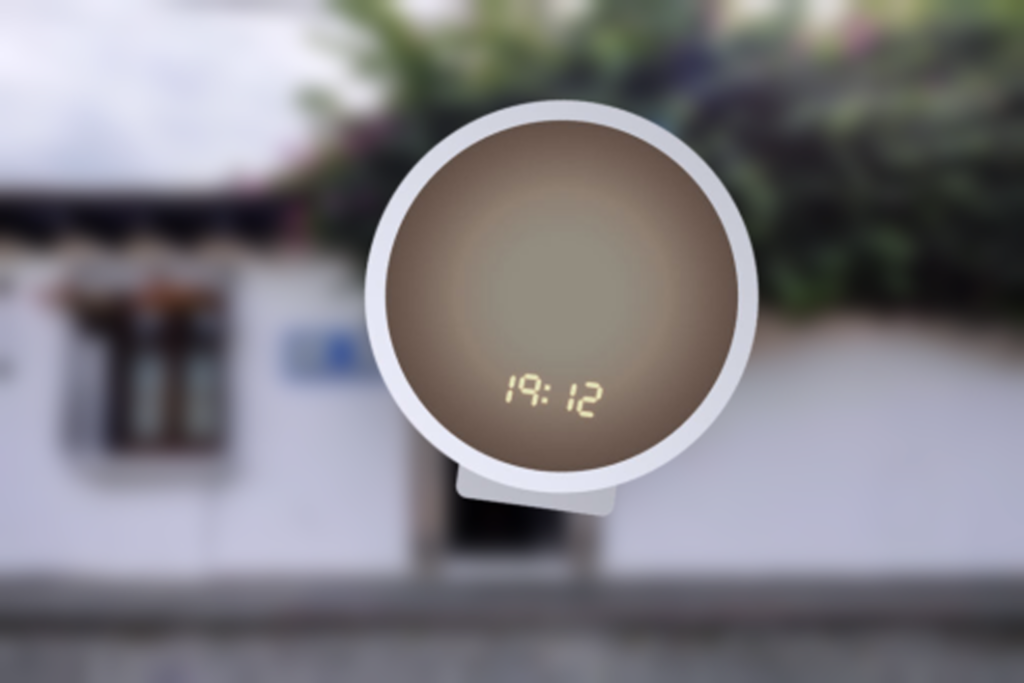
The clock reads {"hour": 19, "minute": 12}
